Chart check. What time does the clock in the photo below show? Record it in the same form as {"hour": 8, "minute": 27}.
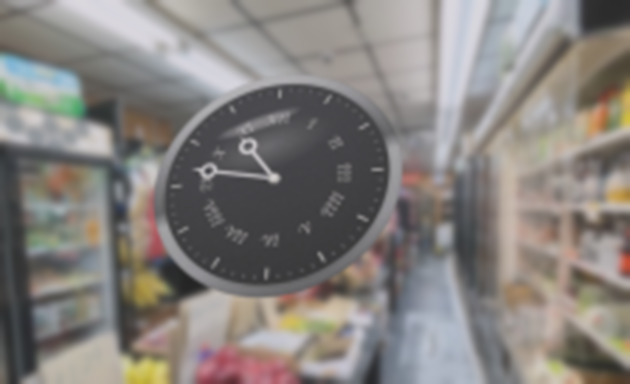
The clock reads {"hour": 10, "minute": 47}
